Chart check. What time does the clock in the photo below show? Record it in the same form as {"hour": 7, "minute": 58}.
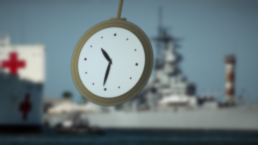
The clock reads {"hour": 10, "minute": 31}
